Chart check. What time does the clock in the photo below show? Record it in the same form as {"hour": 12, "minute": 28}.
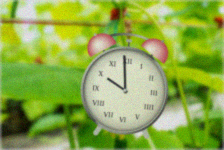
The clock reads {"hour": 9, "minute": 59}
